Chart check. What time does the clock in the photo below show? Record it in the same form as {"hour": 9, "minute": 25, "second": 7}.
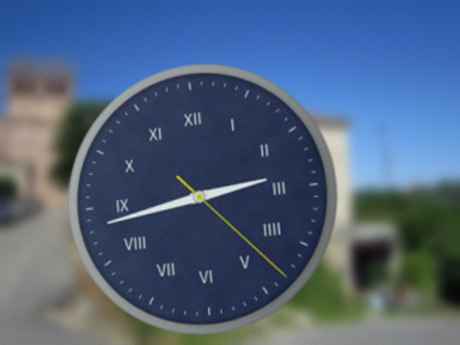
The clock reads {"hour": 2, "minute": 43, "second": 23}
